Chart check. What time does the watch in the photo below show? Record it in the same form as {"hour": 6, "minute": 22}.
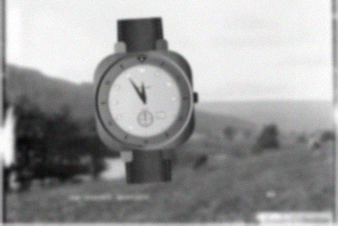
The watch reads {"hour": 11, "minute": 55}
